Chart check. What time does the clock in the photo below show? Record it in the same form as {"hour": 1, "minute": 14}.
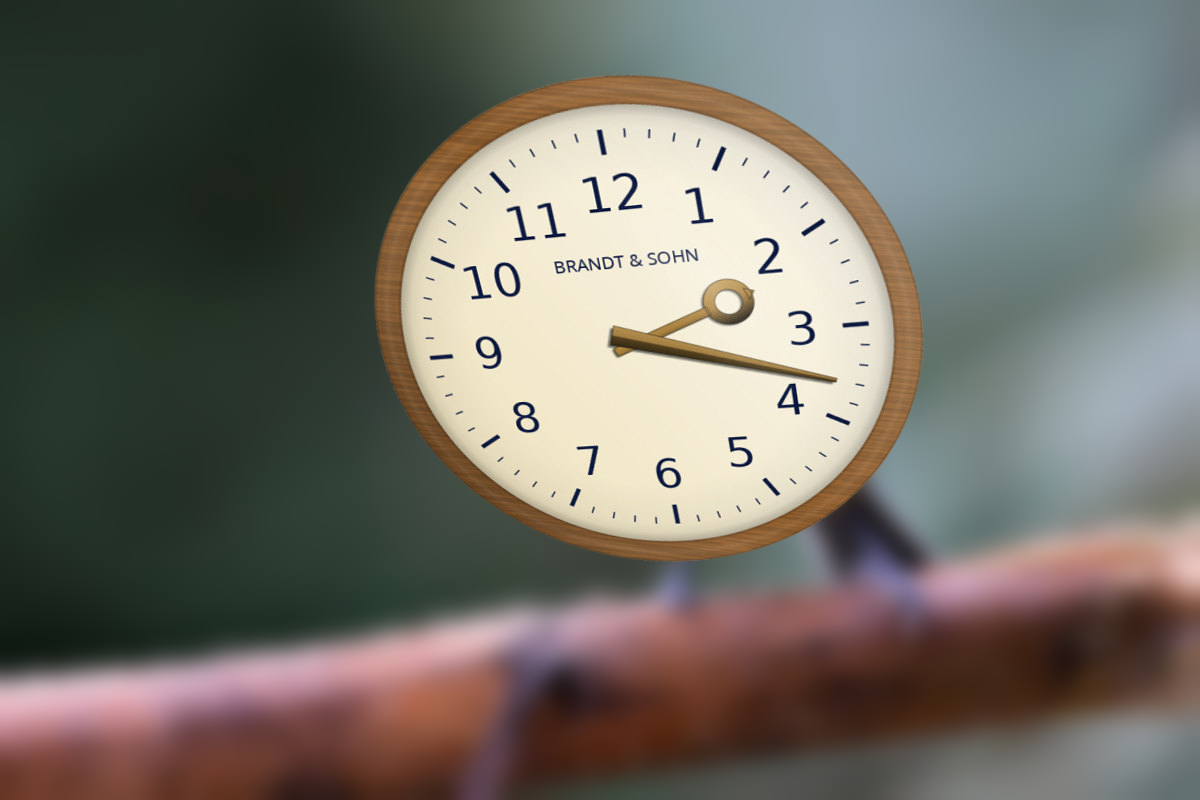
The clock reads {"hour": 2, "minute": 18}
